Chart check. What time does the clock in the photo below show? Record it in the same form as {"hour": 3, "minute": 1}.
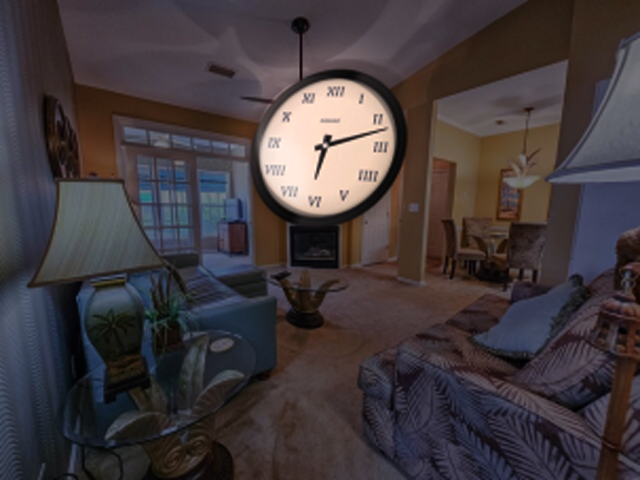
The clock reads {"hour": 6, "minute": 12}
